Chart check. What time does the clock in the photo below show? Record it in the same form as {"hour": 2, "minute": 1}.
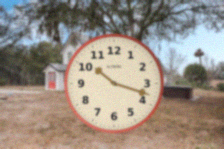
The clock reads {"hour": 10, "minute": 18}
